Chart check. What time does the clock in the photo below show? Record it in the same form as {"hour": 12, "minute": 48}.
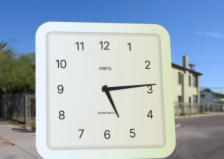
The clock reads {"hour": 5, "minute": 14}
